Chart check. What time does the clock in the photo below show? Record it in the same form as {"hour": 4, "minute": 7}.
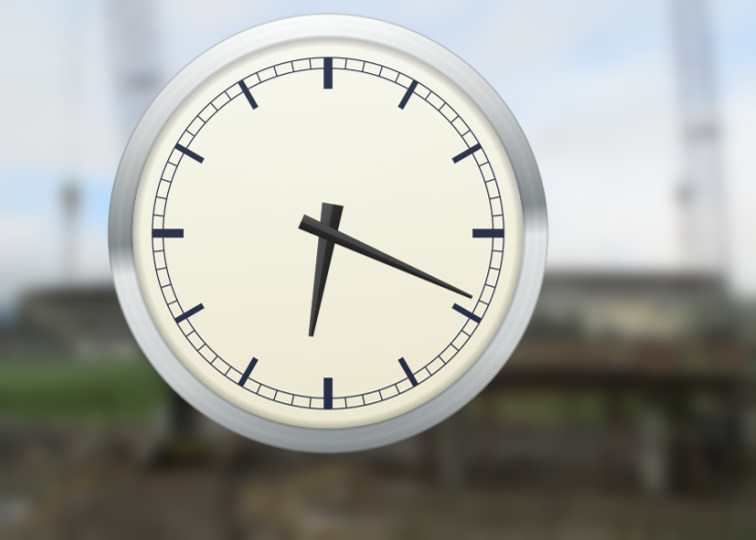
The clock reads {"hour": 6, "minute": 19}
